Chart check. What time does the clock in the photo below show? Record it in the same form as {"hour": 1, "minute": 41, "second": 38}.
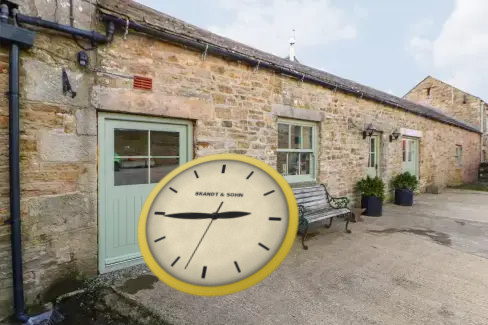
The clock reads {"hour": 2, "minute": 44, "second": 33}
